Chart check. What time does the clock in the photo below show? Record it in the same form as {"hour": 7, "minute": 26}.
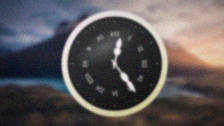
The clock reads {"hour": 12, "minute": 24}
